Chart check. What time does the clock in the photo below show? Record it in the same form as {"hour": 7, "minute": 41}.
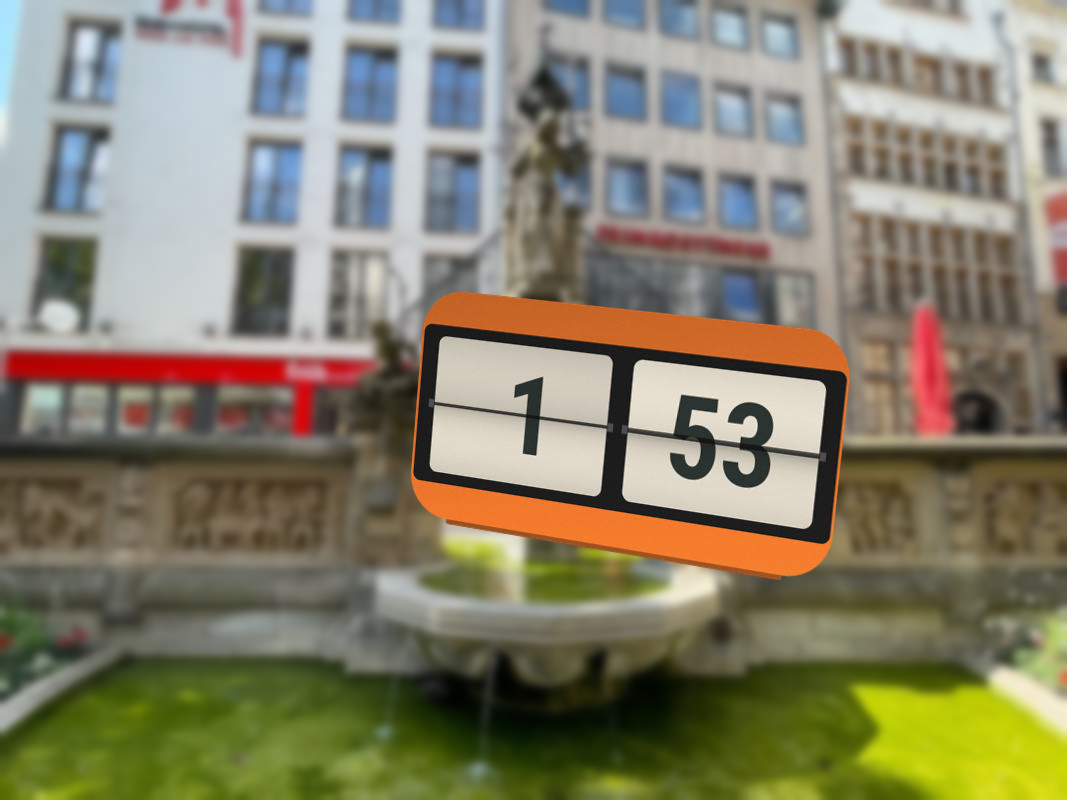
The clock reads {"hour": 1, "minute": 53}
